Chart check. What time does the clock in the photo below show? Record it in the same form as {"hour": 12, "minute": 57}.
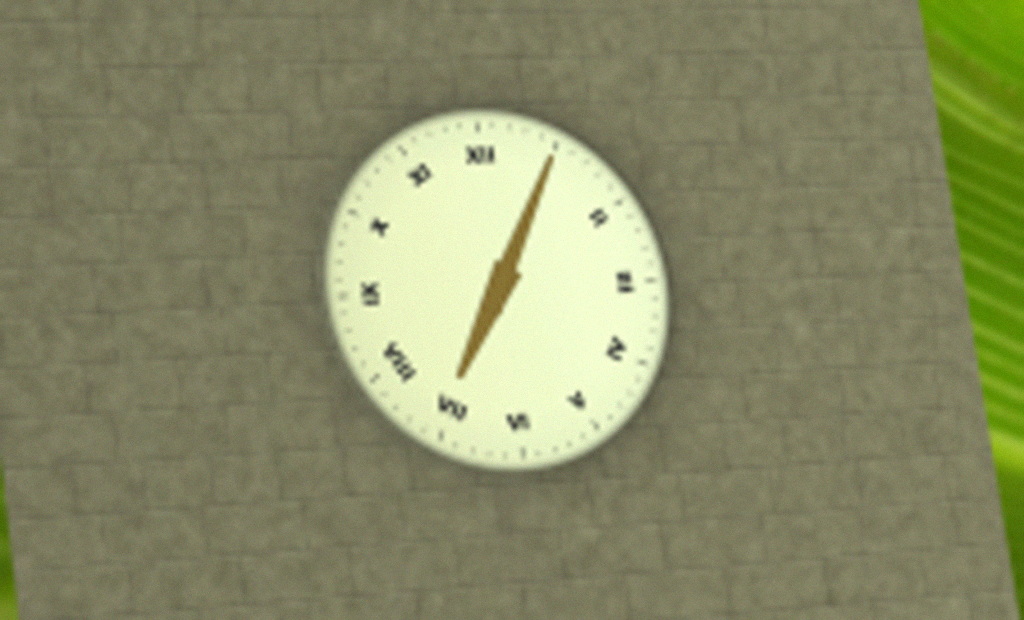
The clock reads {"hour": 7, "minute": 5}
